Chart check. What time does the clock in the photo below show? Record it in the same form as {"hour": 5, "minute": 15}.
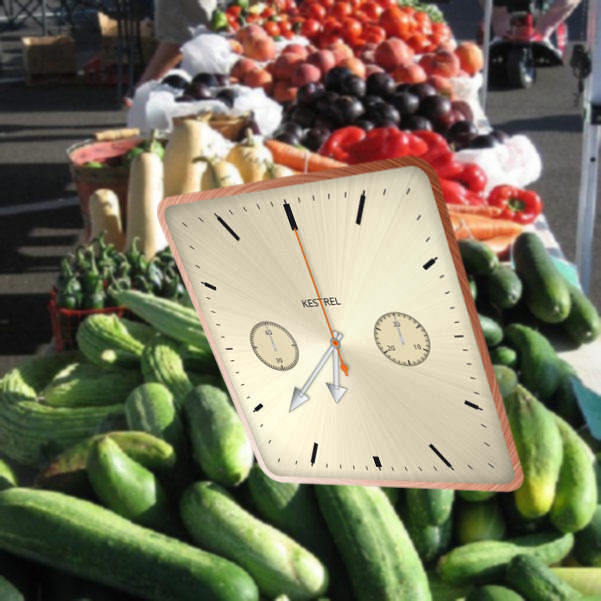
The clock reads {"hour": 6, "minute": 38}
